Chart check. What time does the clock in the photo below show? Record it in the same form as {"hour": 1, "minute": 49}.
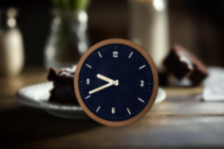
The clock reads {"hour": 9, "minute": 41}
